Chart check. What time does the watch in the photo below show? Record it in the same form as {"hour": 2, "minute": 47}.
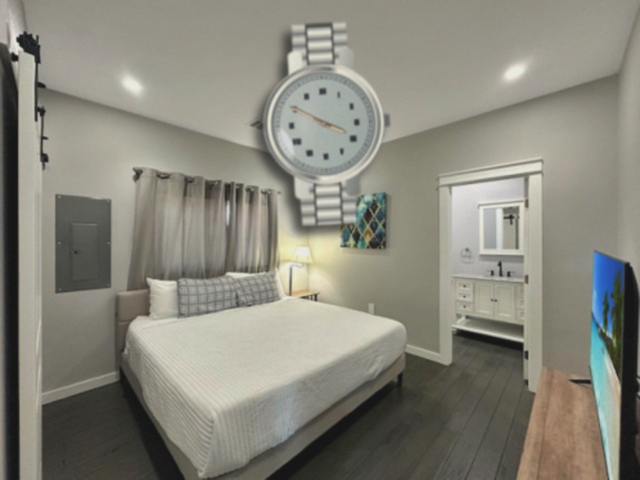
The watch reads {"hour": 3, "minute": 50}
